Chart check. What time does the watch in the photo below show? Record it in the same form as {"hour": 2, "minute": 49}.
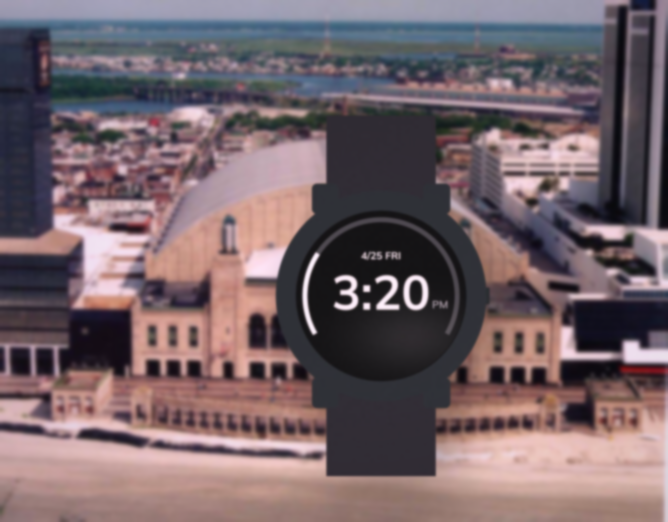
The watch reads {"hour": 3, "minute": 20}
